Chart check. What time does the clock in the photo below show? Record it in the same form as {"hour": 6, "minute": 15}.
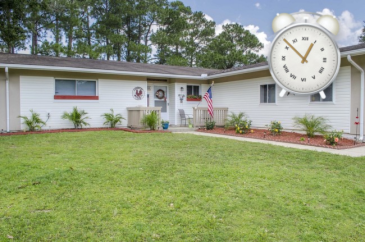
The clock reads {"hour": 12, "minute": 52}
